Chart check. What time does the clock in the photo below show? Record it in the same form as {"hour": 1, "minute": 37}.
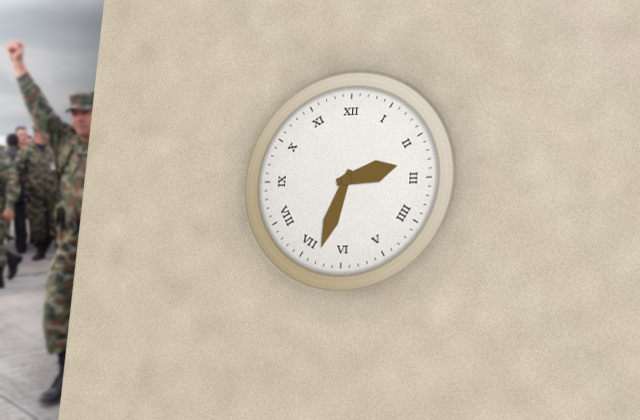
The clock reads {"hour": 2, "minute": 33}
